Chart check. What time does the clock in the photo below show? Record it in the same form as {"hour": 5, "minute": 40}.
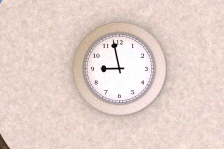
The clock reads {"hour": 8, "minute": 58}
